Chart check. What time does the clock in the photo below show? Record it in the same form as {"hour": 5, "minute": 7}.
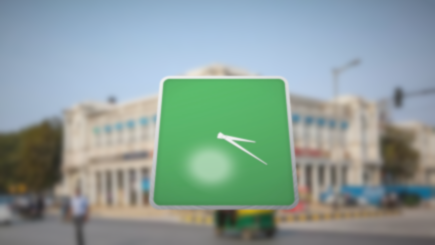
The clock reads {"hour": 3, "minute": 21}
